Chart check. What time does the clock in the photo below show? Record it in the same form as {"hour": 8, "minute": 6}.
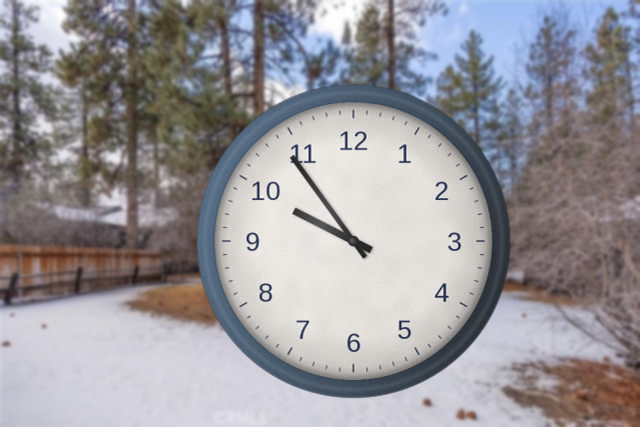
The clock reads {"hour": 9, "minute": 54}
